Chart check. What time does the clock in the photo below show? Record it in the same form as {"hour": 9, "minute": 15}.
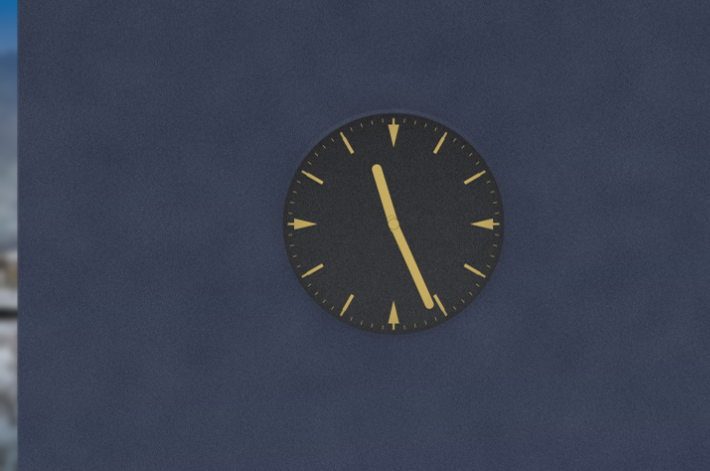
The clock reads {"hour": 11, "minute": 26}
